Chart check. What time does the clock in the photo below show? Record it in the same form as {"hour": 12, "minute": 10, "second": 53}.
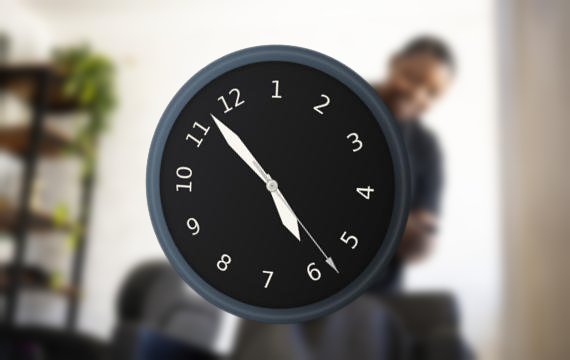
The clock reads {"hour": 5, "minute": 57, "second": 28}
